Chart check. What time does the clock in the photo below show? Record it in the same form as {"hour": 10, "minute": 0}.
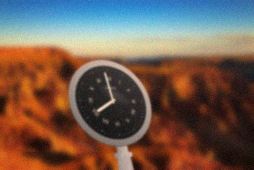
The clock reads {"hour": 7, "minute": 59}
